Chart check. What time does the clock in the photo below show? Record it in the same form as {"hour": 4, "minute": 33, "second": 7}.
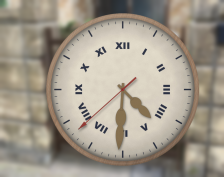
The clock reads {"hour": 4, "minute": 30, "second": 38}
